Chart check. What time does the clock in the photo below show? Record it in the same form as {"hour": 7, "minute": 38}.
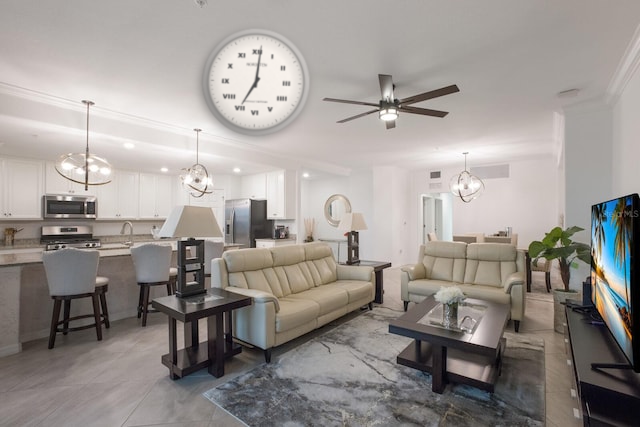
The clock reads {"hour": 7, "minute": 1}
